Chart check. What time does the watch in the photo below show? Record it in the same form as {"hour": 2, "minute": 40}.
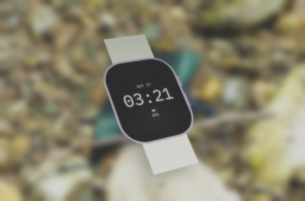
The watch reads {"hour": 3, "minute": 21}
